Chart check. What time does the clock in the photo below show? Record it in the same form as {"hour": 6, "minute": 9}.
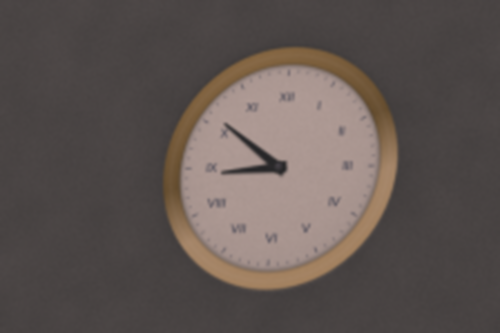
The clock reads {"hour": 8, "minute": 51}
